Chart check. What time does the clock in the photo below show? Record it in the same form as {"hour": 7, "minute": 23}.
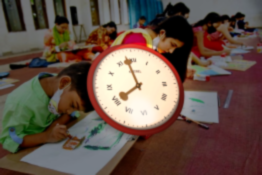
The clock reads {"hour": 7, "minute": 58}
